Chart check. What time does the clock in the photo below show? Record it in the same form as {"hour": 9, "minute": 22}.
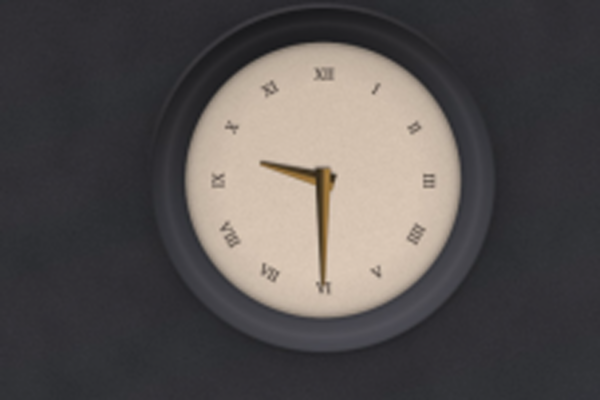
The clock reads {"hour": 9, "minute": 30}
